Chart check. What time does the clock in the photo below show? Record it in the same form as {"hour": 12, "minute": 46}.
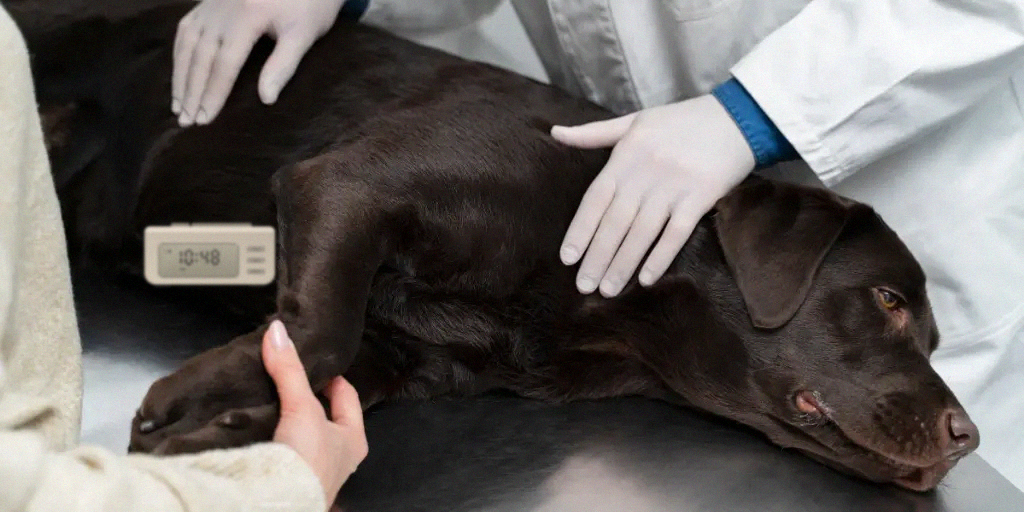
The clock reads {"hour": 10, "minute": 48}
